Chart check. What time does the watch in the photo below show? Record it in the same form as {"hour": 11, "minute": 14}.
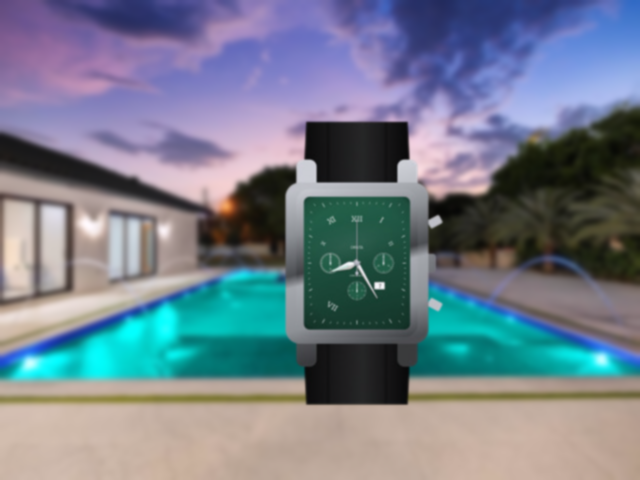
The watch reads {"hour": 8, "minute": 25}
